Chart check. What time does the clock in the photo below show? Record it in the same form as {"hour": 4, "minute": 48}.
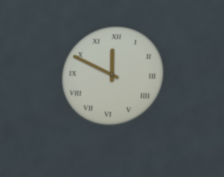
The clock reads {"hour": 11, "minute": 49}
